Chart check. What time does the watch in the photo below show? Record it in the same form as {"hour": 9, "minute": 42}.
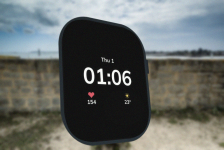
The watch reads {"hour": 1, "minute": 6}
